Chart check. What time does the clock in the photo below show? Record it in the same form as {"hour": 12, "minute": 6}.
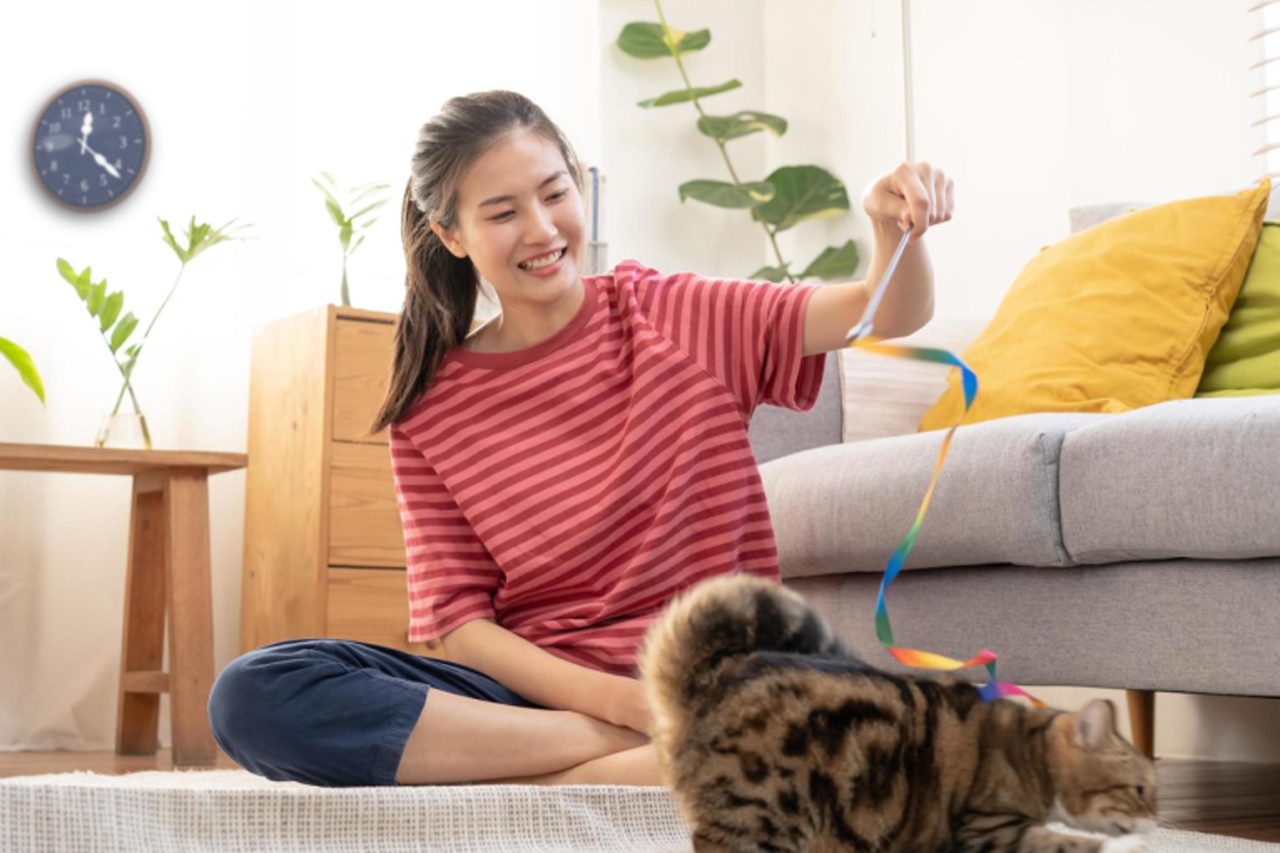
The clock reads {"hour": 12, "minute": 22}
